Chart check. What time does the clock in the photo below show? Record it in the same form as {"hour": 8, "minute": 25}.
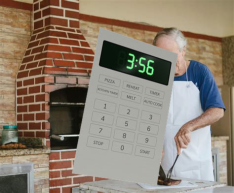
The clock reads {"hour": 3, "minute": 56}
